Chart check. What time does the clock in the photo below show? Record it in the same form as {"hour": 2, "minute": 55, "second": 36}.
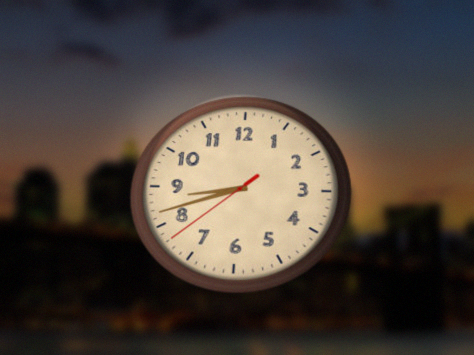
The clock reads {"hour": 8, "minute": 41, "second": 38}
